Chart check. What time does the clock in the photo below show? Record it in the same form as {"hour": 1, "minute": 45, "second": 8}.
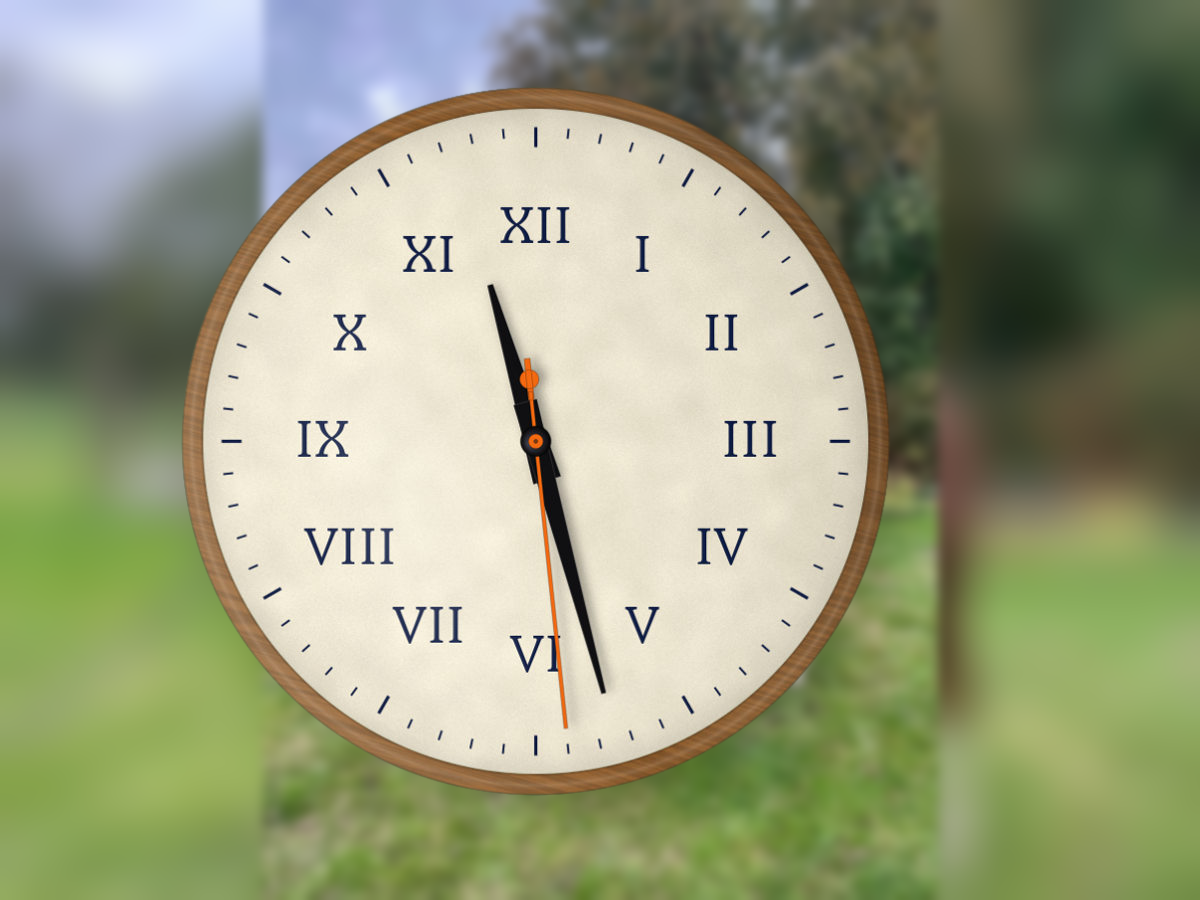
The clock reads {"hour": 11, "minute": 27, "second": 29}
